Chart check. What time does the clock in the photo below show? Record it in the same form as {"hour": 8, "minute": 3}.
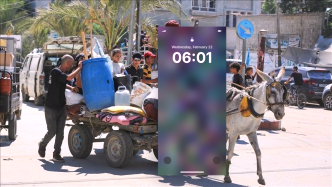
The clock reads {"hour": 6, "minute": 1}
